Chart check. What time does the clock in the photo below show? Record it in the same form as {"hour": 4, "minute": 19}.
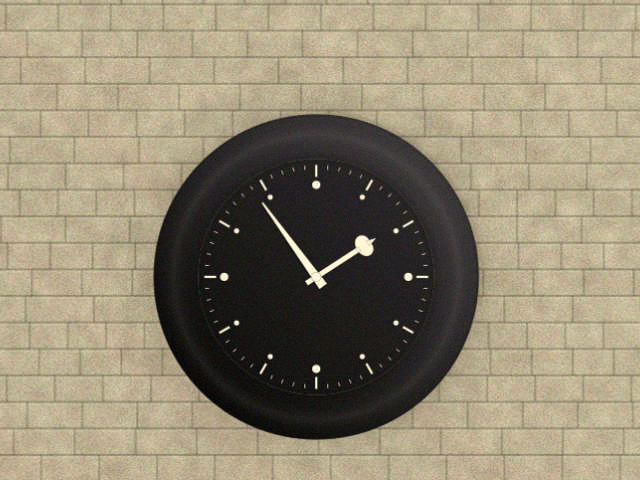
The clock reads {"hour": 1, "minute": 54}
